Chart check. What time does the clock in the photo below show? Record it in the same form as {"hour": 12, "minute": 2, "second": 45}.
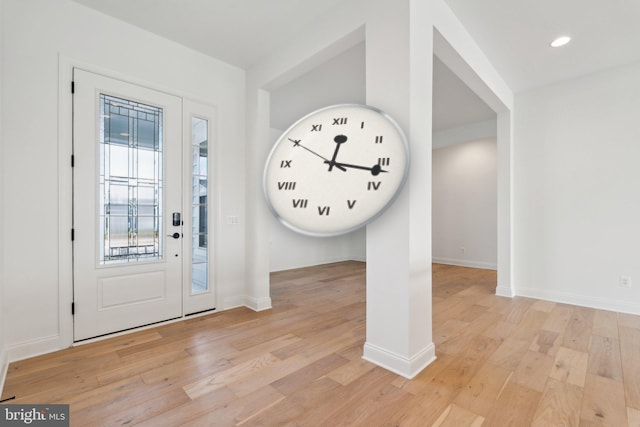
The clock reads {"hour": 12, "minute": 16, "second": 50}
